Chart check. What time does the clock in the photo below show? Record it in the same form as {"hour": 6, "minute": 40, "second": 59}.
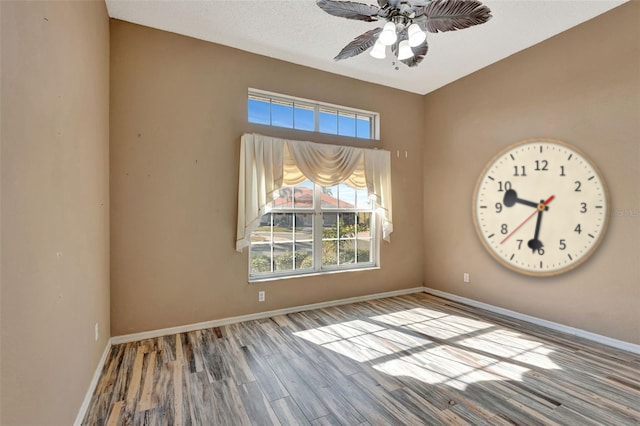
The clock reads {"hour": 9, "minute": 31, "second": 38}
